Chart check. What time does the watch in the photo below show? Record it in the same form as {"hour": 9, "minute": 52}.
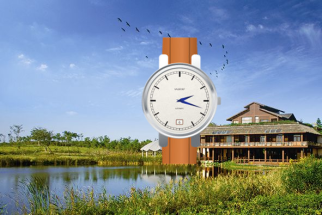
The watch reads {"hour": 2, "minute": 18}
